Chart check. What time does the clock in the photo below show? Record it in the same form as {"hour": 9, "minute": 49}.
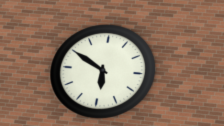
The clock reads {"hour": 5, "minute": 50}
